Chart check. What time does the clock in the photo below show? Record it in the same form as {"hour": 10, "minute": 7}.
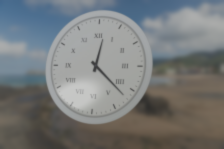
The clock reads {"hour": 12, "minute": 22}
